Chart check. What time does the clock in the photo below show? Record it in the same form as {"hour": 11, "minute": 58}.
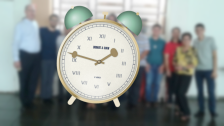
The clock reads {"hour": 1, "minute": 47}
